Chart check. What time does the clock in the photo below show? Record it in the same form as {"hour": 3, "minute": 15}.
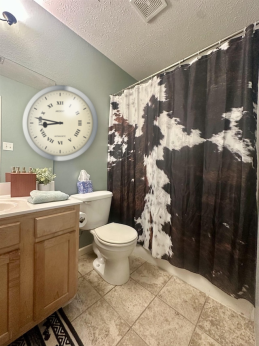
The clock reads {"hour": 8, "minute": 47}
